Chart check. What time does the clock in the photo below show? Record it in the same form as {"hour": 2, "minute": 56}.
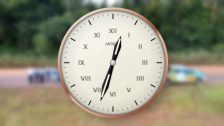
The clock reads {"hour": 12, "minute": 33}
